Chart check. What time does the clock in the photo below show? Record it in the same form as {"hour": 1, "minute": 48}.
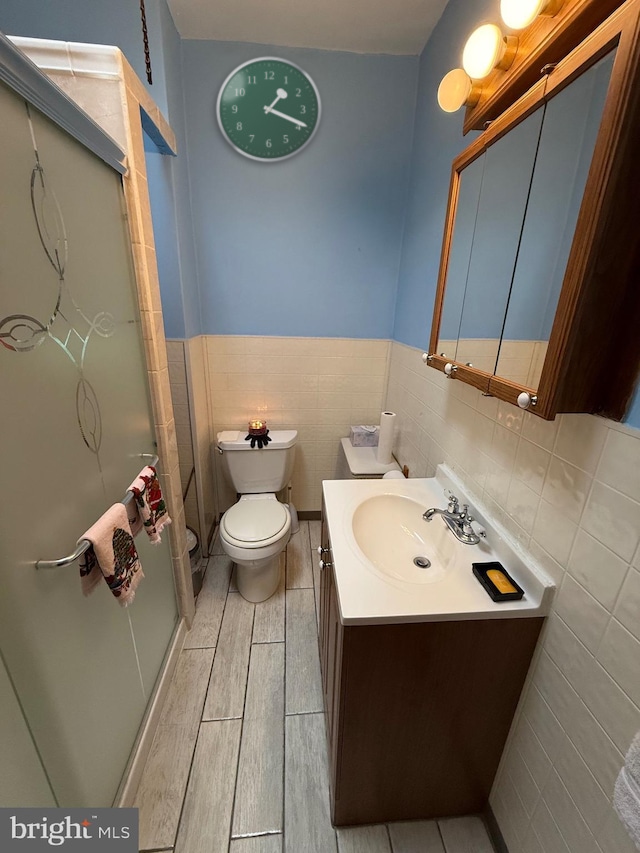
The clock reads {"hour": 1, "minute": 19}
